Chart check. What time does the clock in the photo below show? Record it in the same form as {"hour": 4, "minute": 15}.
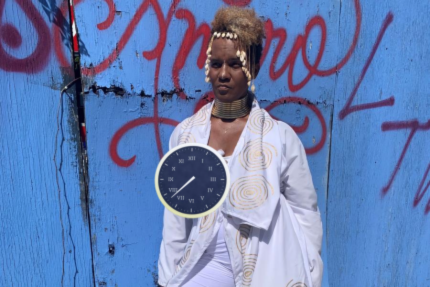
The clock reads {"hour": 7, "minute": 38}
